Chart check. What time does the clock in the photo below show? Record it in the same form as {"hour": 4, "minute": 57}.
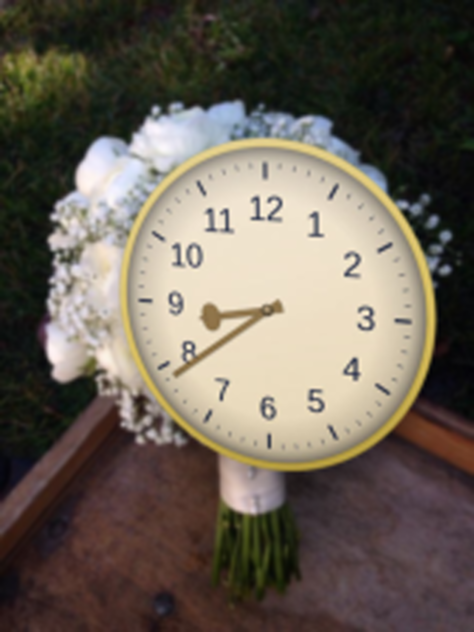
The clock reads {"hour": 8, "minute": 39}
